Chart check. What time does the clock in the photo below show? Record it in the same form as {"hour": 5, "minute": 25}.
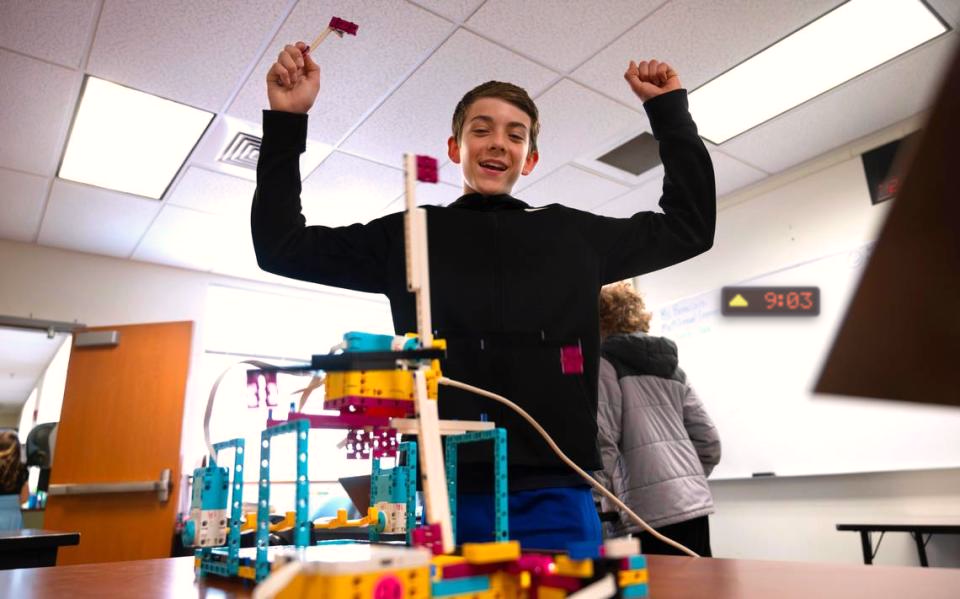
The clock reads {"hour": 9, "minute": 3}
